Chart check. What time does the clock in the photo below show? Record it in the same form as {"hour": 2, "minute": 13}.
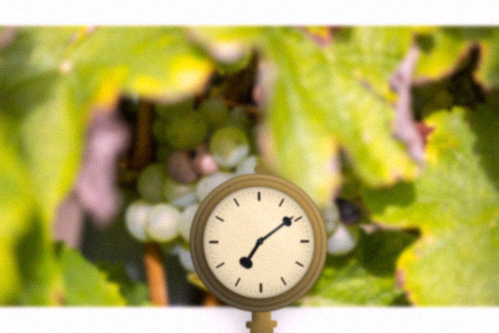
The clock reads {"hour": 7, "minute": 9}
